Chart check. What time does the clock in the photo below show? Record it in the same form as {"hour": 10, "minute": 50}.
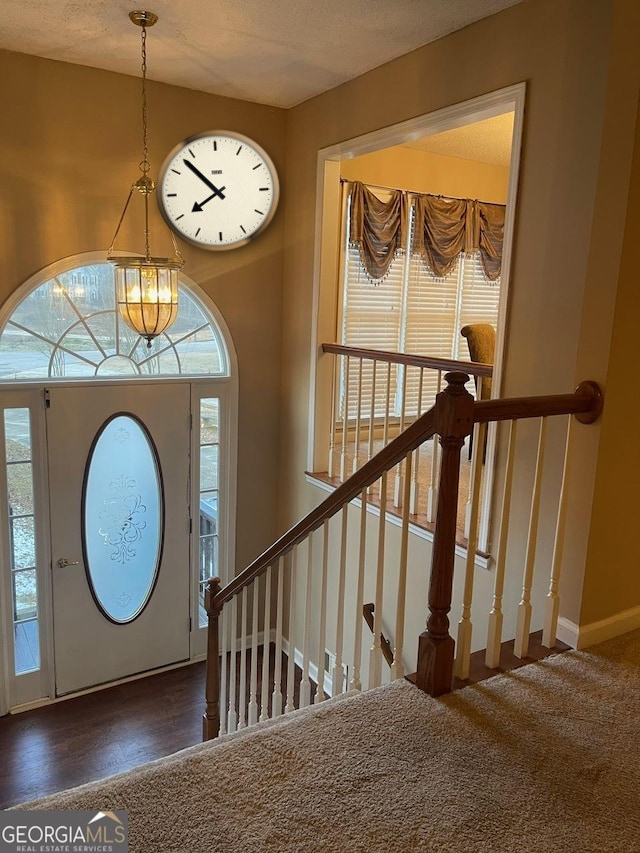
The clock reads {"hour": 7, "minute": 53}
